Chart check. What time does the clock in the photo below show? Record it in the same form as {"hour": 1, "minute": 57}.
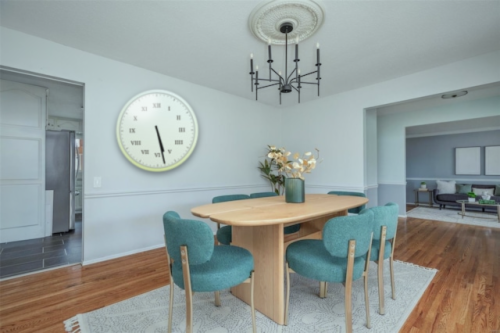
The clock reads {"hour": 5, "minute": 28}
